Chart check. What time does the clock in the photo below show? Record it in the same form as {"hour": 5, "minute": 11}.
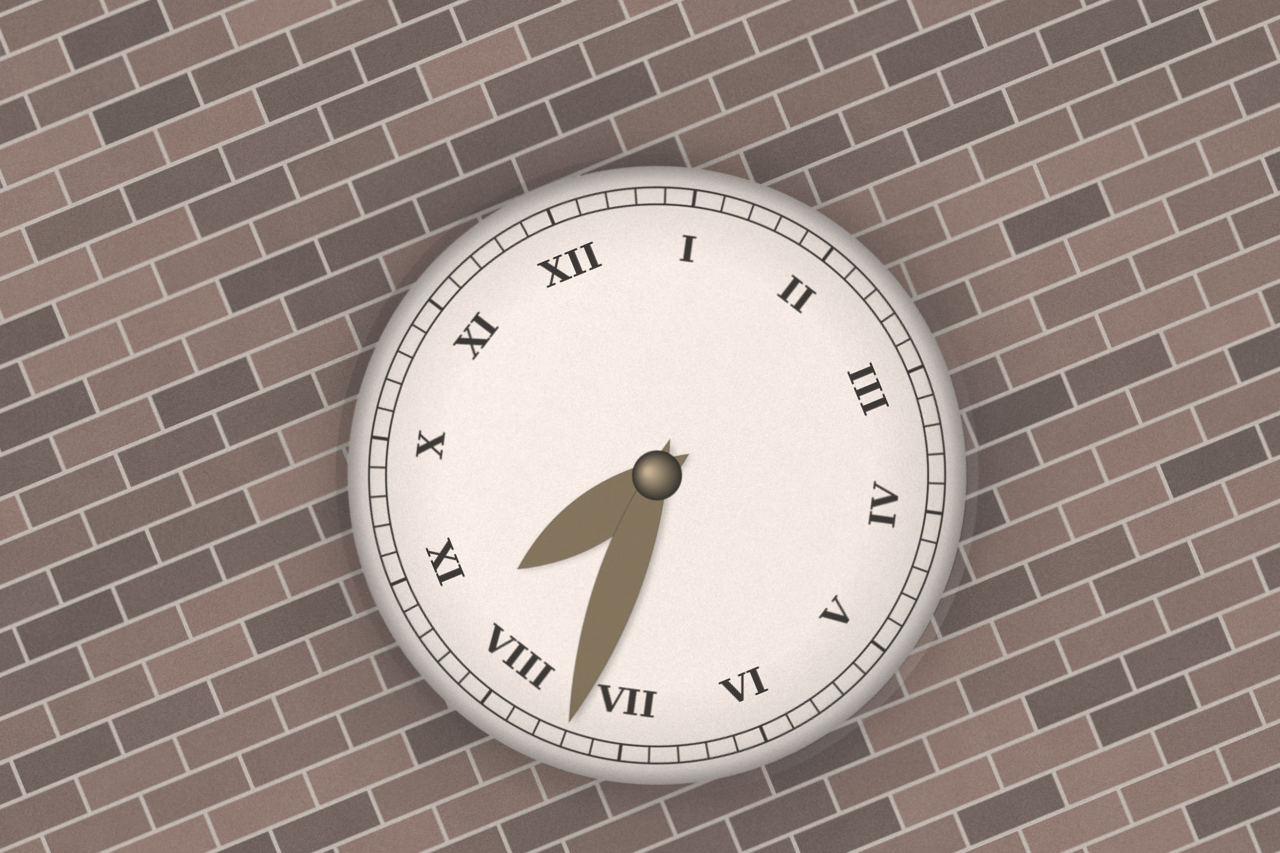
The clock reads {"hour": 8, "minute": 37}
